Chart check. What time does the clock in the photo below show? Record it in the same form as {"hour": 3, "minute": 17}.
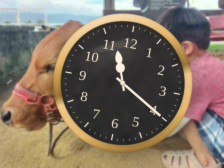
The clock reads {"hour": 11, "minute": 20}
